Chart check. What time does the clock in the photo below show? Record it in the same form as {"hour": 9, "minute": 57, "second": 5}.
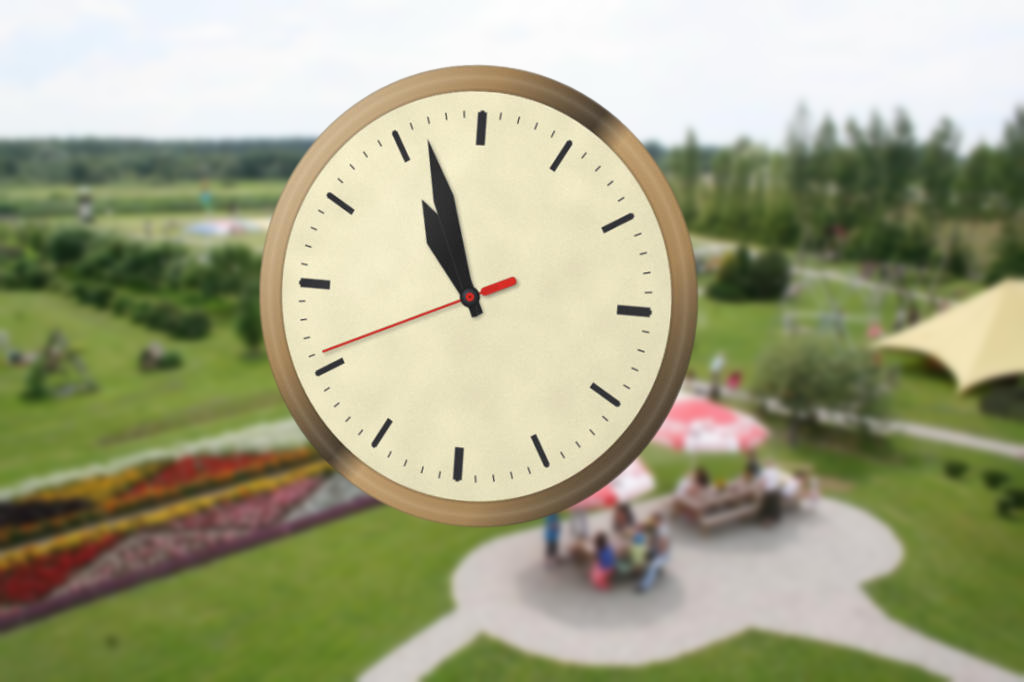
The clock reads {"hour": 10, "minute": 56, "second": 41}
